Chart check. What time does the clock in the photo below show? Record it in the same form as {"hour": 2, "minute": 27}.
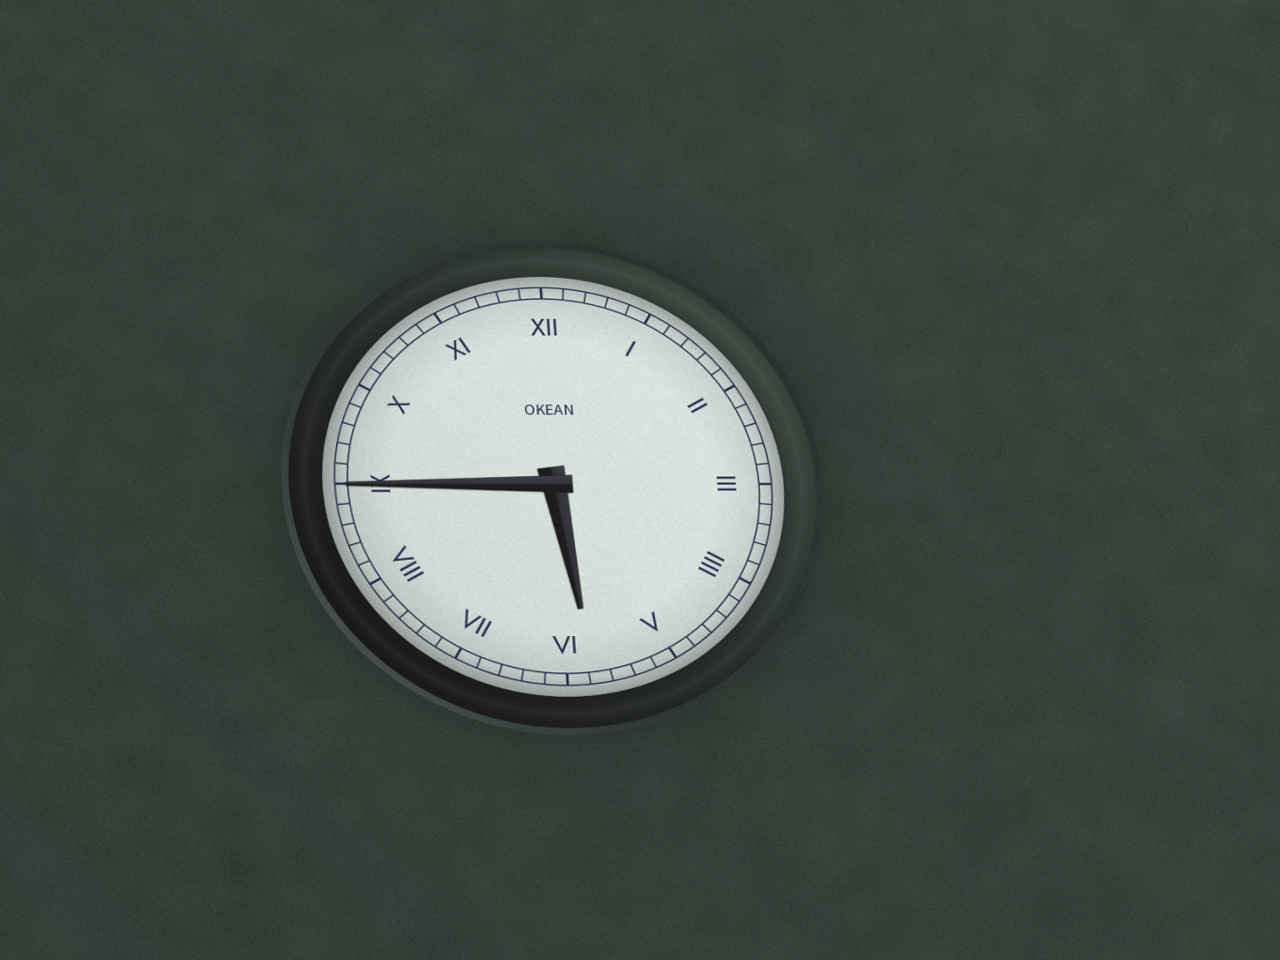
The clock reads {"hour": 5, "minute": 45}
